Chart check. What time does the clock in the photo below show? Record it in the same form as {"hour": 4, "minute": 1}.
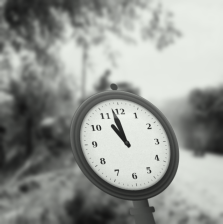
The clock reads {"hour": 10, "minute": 58}
